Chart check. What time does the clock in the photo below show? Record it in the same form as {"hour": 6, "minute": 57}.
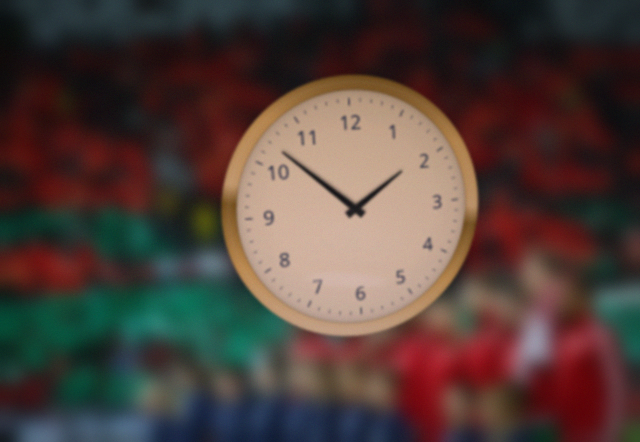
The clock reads {"hour": 1, "minute": 52}
